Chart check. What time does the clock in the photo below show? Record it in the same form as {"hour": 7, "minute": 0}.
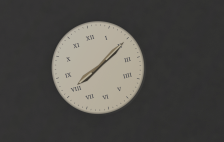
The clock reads {"hour": 8, "minute": 10}
